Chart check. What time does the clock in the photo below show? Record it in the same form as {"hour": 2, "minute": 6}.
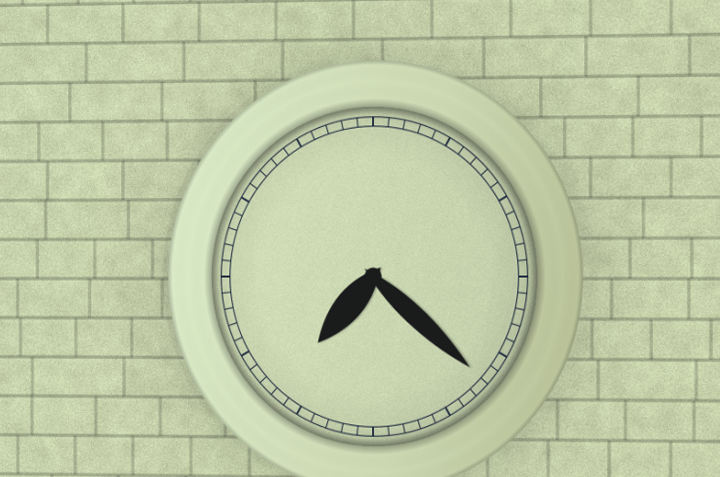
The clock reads {"hour": 7, "minute": 22}
